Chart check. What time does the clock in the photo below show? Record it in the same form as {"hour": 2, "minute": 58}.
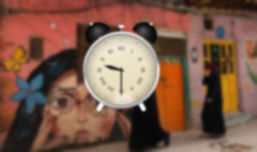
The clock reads {"hour": 9, "minute": 30}
